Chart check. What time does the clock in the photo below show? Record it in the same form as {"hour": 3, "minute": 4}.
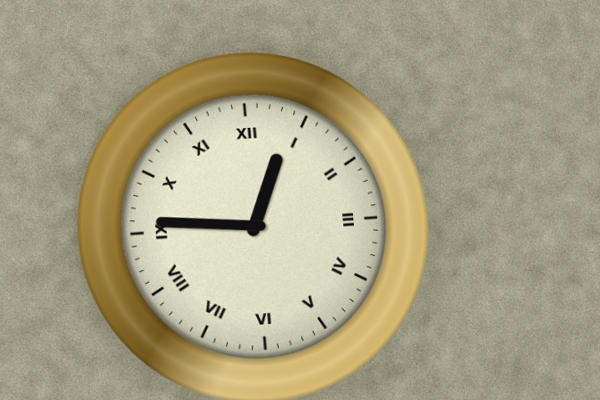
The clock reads {"hour": 12, "minute": 46}
